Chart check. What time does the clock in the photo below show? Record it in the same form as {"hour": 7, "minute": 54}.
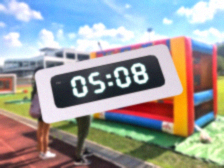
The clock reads {"hour": 5, "minute": 8}
